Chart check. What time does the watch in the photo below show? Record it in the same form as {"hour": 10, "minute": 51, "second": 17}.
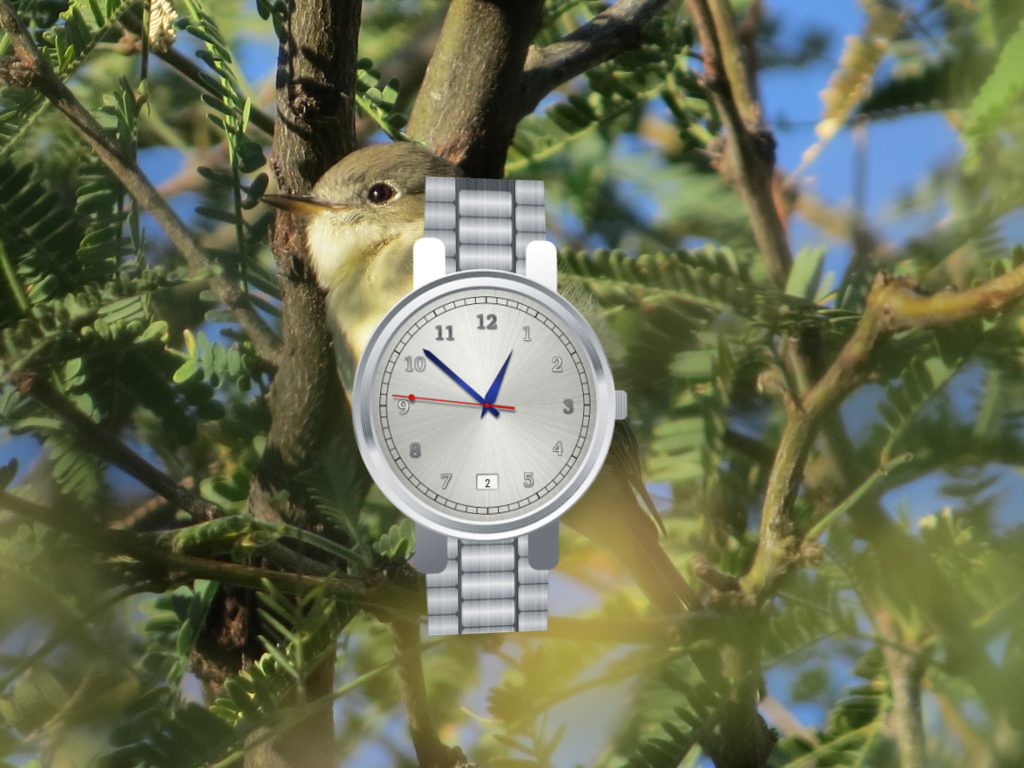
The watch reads {"hour": 12, "minute": 51, "second": 46}
